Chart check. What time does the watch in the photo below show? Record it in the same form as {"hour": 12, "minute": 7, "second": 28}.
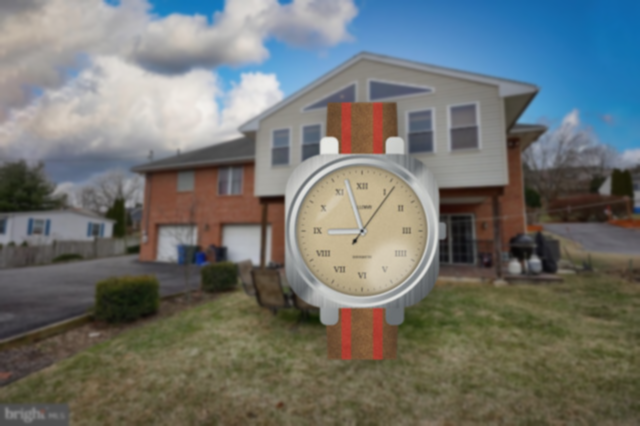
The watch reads {"hour": 8, "minute": 57, "second": 6}
